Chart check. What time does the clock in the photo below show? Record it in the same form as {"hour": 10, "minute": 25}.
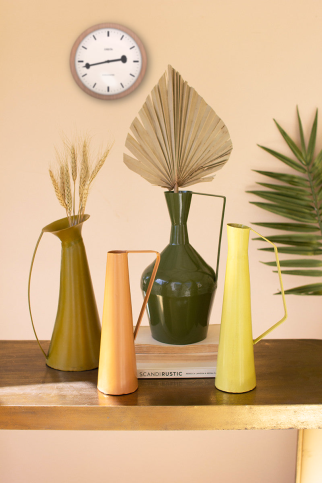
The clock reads {"hour": 2, "minute": 43}
